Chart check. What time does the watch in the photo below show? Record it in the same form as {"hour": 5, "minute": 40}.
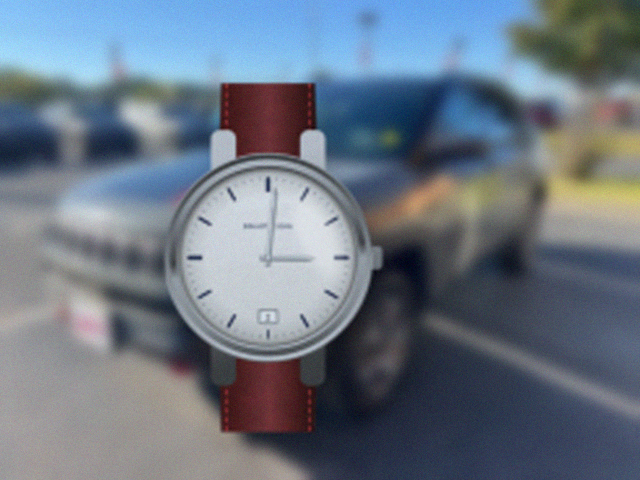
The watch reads {"hour": 3, "minute": 1}
